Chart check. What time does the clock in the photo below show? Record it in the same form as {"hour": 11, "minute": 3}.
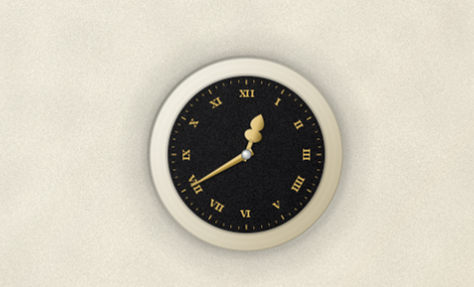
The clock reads {"hour": 12, "minute": 40}
